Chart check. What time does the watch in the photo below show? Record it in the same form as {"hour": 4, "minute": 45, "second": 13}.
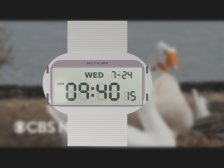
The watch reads {"hour": 9, "minute": 40, "second": 15}
